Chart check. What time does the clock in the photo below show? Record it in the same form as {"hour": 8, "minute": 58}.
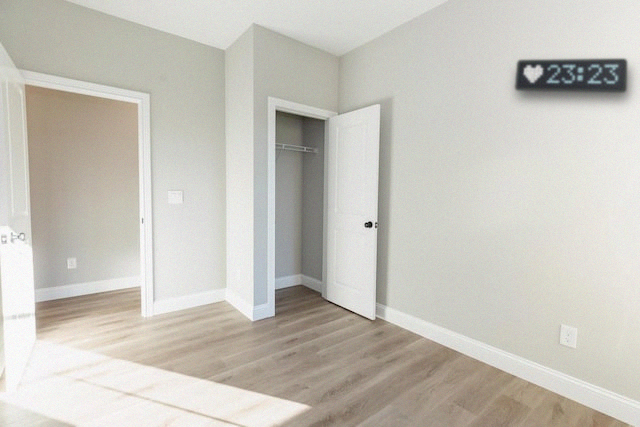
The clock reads {"hour": 23, "minute": 23}
